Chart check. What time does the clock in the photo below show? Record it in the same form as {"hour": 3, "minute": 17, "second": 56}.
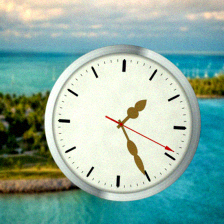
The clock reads {"hour": 1, "minute": 25, "second": 19}
